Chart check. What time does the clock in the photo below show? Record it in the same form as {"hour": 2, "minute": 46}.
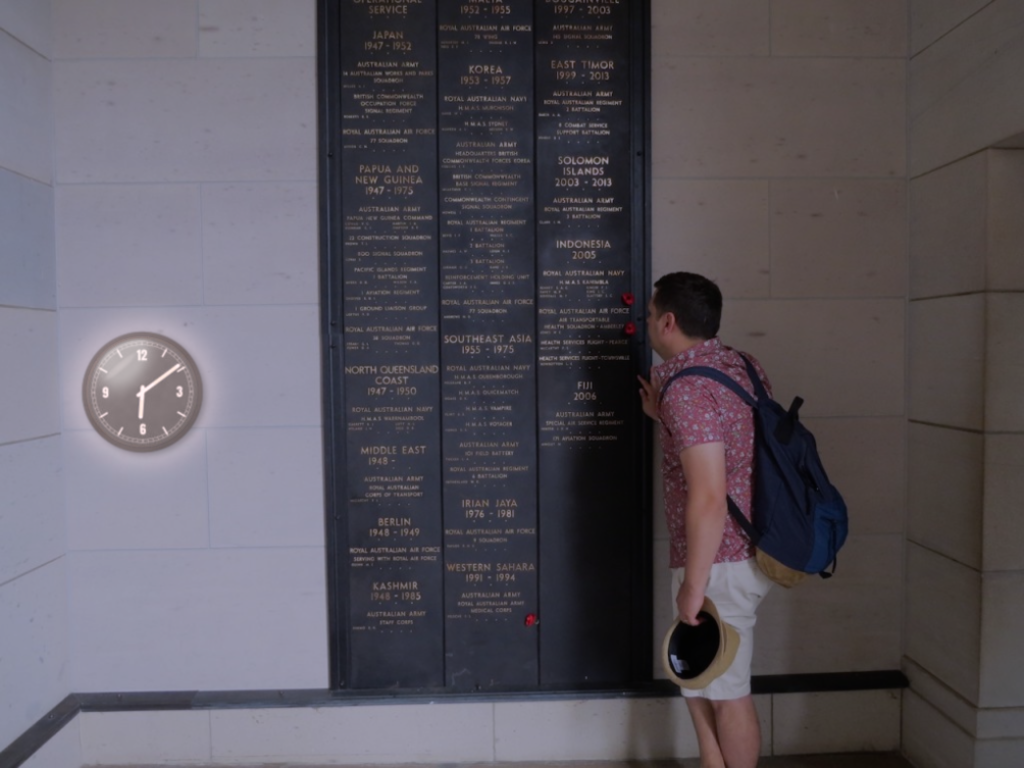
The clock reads {"hour": 6, "minute": 9}
